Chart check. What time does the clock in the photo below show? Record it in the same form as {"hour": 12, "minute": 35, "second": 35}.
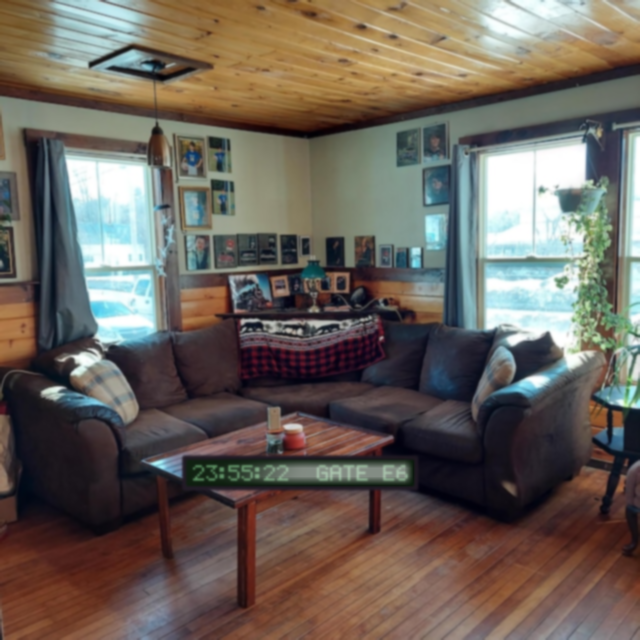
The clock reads {"hour": 23, "minute": 55, "second": 22}
